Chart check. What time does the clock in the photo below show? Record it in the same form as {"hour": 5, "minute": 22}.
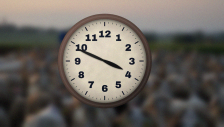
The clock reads {"hour": 3, "minute": 49}
